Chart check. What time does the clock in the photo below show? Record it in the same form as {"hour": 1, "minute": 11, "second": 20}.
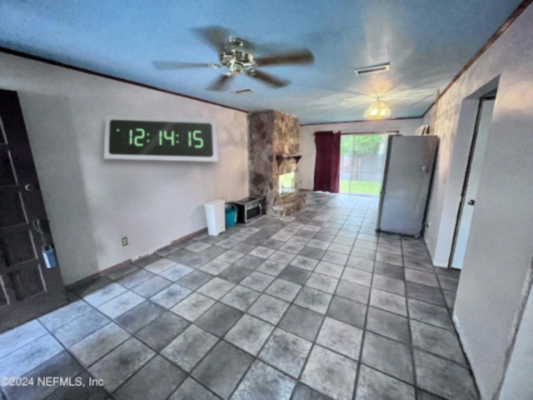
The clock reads {"hour": 12, "minute": 14, "second": 15}
